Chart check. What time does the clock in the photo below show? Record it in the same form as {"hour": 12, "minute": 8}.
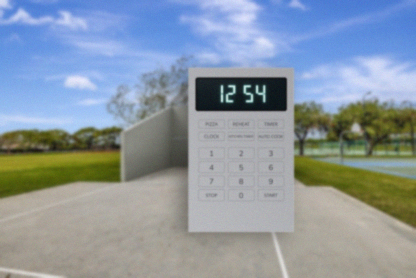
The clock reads {"hour": 12, "minute": 54}
